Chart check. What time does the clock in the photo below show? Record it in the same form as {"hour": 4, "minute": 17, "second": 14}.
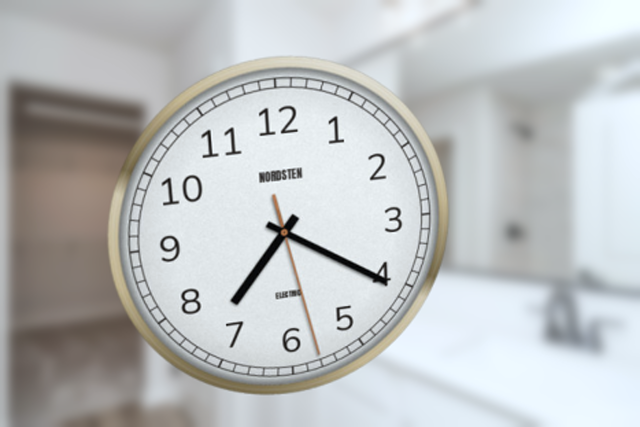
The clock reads {"hour": 7, "minute": 20, "second": 28}
